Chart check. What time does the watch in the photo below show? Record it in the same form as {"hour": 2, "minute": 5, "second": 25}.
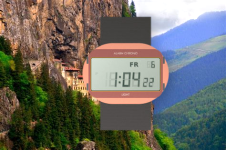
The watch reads {"hour": 1, "minute": 4, "second": 22}
